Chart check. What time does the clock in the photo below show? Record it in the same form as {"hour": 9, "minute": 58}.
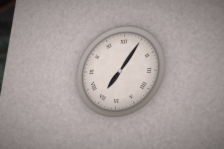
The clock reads {"hour": 7, "minute": 5}
